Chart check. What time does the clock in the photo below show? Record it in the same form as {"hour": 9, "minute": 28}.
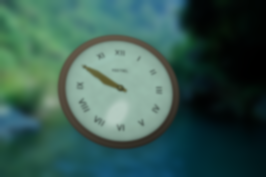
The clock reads {"hour": 9, "minute": 50}
